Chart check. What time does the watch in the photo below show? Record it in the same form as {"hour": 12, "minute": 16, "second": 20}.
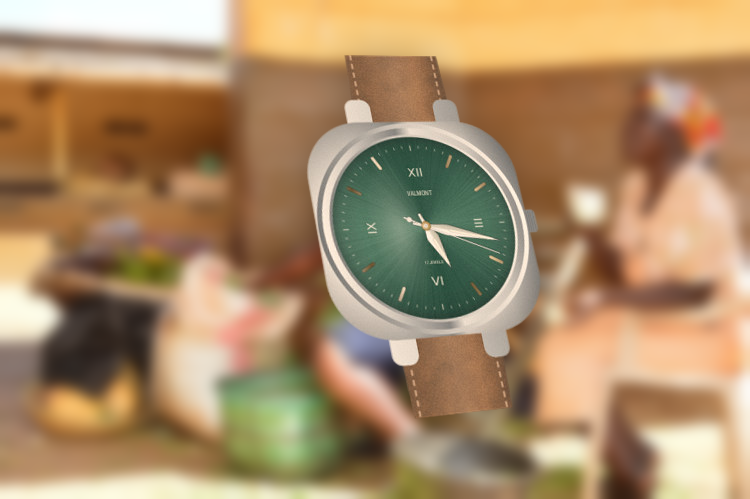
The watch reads {"hour": 5, "minute": 17, "second": 19}
